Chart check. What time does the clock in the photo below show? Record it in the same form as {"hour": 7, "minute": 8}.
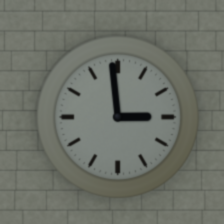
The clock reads {"hour": 2, "minute": 59}
